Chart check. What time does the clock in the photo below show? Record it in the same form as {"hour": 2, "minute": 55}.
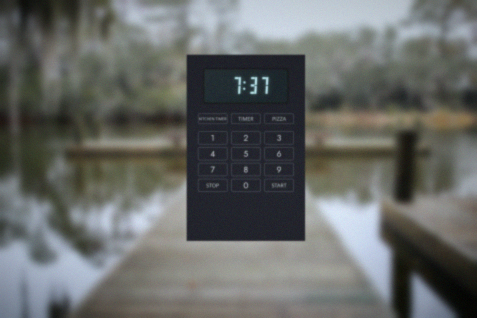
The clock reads {"hour": 7, "minute": 37}
